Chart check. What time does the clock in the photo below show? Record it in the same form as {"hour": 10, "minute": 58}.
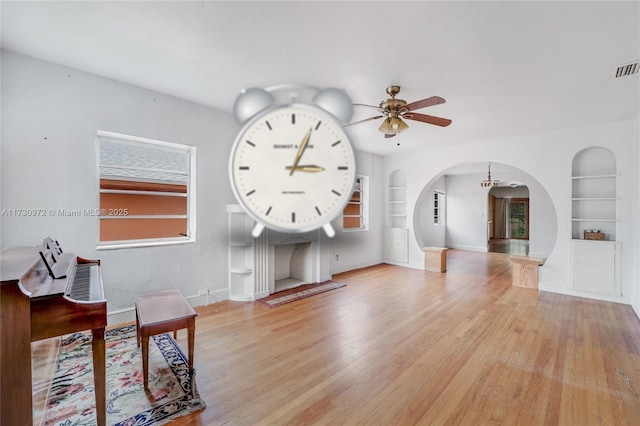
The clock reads {"hour": 3, "minute": 4}
